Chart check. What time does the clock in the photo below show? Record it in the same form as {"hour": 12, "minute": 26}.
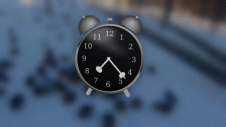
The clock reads {"hour": 7, "minute": 23}
